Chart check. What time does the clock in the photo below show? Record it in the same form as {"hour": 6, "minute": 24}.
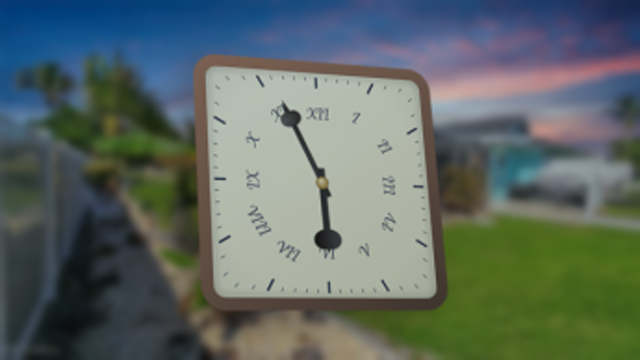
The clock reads {"hour": 5, "minute": 56}
